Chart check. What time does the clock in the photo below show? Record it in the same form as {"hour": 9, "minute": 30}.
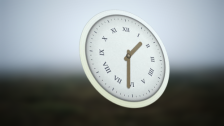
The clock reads {"hour": 1, "minute": 31}
